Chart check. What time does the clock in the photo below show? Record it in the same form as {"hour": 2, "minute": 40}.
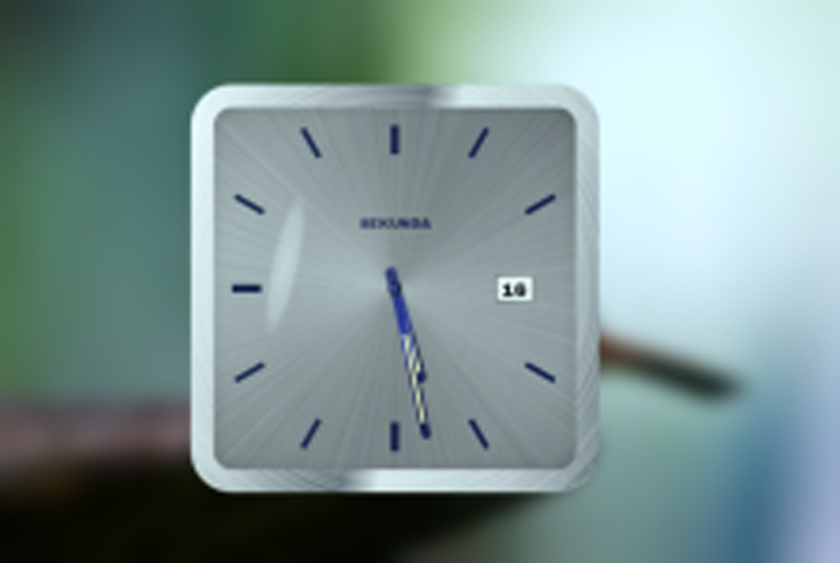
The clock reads {"hour": 5, "minute": 28}
